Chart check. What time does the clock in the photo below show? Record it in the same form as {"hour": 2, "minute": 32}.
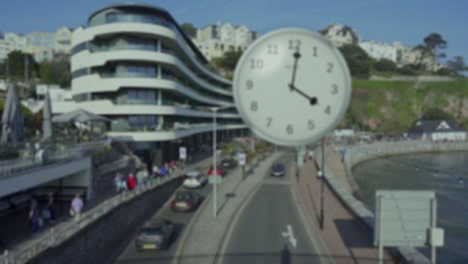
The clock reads {"hour": 4, "minute": 1}
